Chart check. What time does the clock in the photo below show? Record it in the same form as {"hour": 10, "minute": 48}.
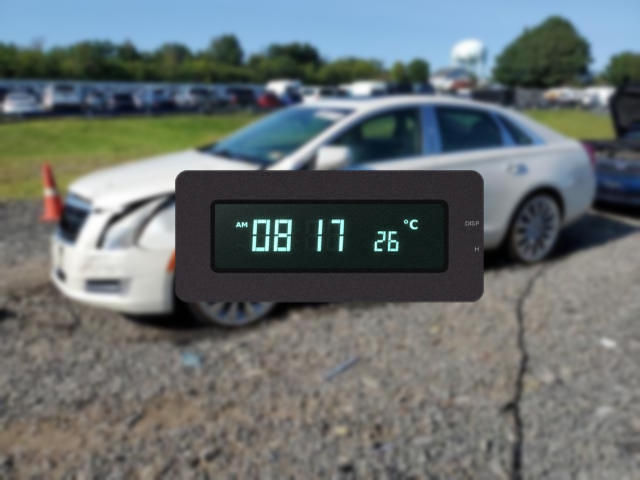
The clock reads {"hour": 8, "minute": 17}
